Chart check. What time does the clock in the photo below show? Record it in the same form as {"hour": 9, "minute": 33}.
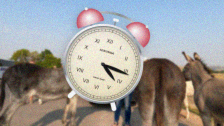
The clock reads {"hour": 4, "minute": 16}
